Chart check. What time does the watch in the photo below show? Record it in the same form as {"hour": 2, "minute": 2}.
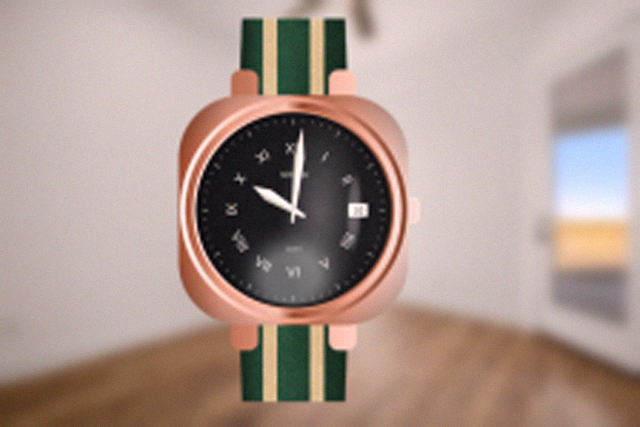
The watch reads {"hour": 10, "minute": 1}
